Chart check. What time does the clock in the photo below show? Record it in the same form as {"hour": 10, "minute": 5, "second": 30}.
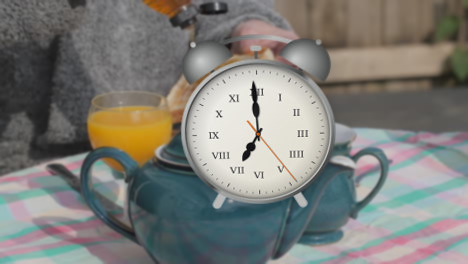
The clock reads {"hour": 6, "minute": 59, "second": 24}
